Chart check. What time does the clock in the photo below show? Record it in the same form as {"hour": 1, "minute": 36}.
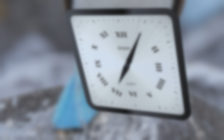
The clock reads {"hour": 7, "minute": 5}
